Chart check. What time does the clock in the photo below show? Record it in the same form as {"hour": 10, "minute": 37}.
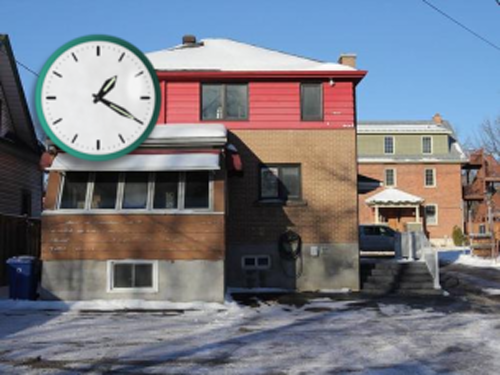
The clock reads {"hour": 1, "minute": 20}
